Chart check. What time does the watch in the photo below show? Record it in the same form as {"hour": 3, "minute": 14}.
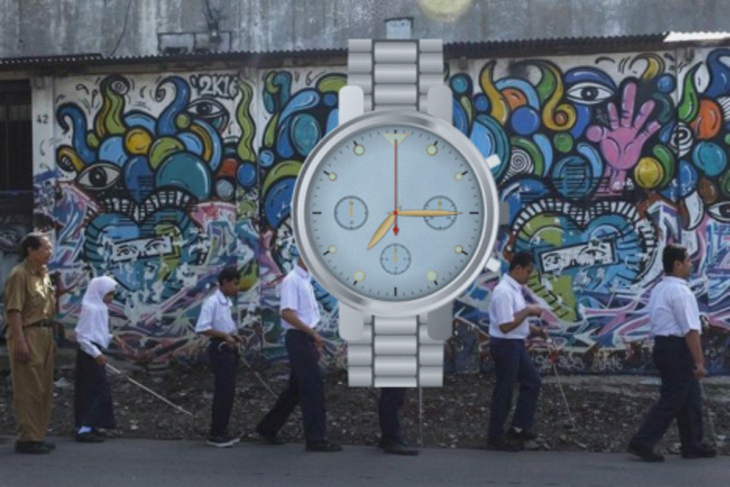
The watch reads {"hour": 7, "minute": 15}
